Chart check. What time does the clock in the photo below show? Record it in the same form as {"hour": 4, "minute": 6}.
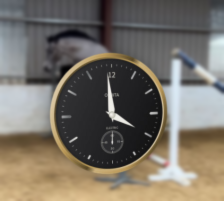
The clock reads {"hour": 3, "minute": 59}
